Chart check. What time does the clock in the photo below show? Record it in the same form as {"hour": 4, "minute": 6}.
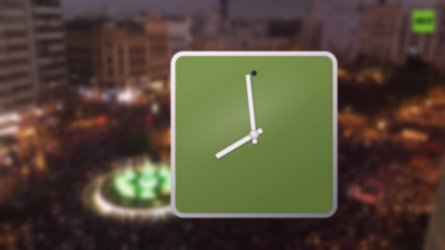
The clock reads {"hour": 7, "minute": 59}
